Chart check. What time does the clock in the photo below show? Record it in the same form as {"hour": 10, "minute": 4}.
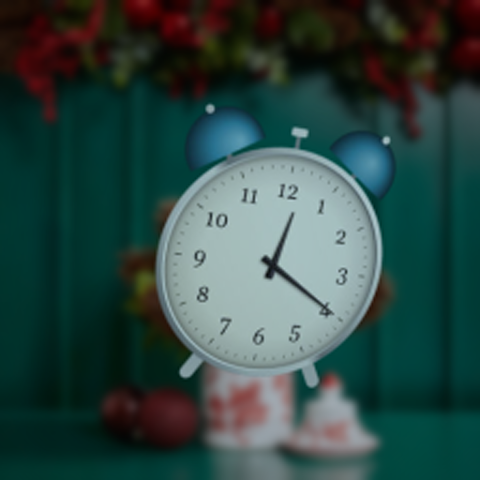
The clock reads {"hour": 12, "minute": 20}
